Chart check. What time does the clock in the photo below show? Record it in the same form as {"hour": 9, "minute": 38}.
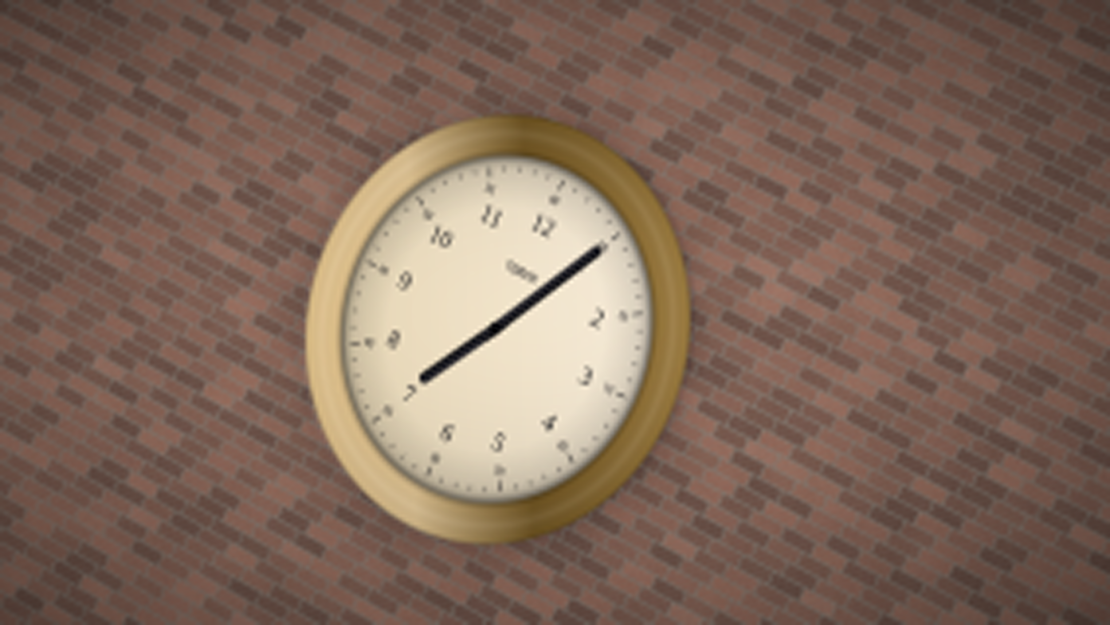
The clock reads {"hour": 7, "minute": 5}
